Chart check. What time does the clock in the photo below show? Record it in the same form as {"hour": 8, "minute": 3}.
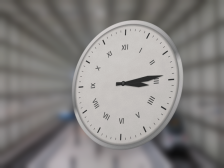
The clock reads {"hour": 3, "minute": 14}
